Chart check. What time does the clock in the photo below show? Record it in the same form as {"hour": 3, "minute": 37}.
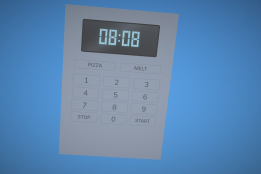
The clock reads {"hour": 8, "minute": 8}
